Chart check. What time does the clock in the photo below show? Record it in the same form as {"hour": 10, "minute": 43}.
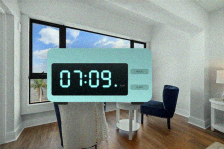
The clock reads {"hour": 7, "minute": 9}
